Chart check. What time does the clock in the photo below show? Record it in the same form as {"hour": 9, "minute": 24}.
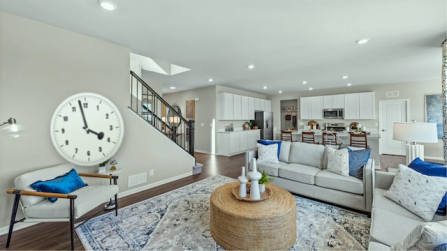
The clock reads {"hour": 3, "minute": 58}
